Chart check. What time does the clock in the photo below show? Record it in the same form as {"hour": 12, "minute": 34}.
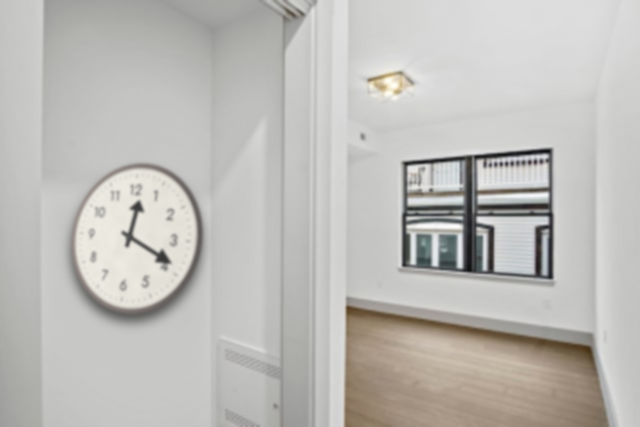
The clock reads {"hour": 12, "minute": 19}
